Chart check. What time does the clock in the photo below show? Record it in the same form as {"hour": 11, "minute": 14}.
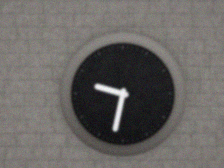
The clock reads {"hour": 9, "minute": 32}
